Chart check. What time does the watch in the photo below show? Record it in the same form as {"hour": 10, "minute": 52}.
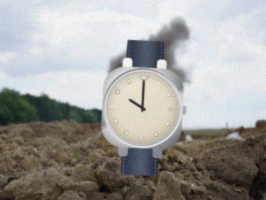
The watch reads {"hour": 10, "minute": 0}
